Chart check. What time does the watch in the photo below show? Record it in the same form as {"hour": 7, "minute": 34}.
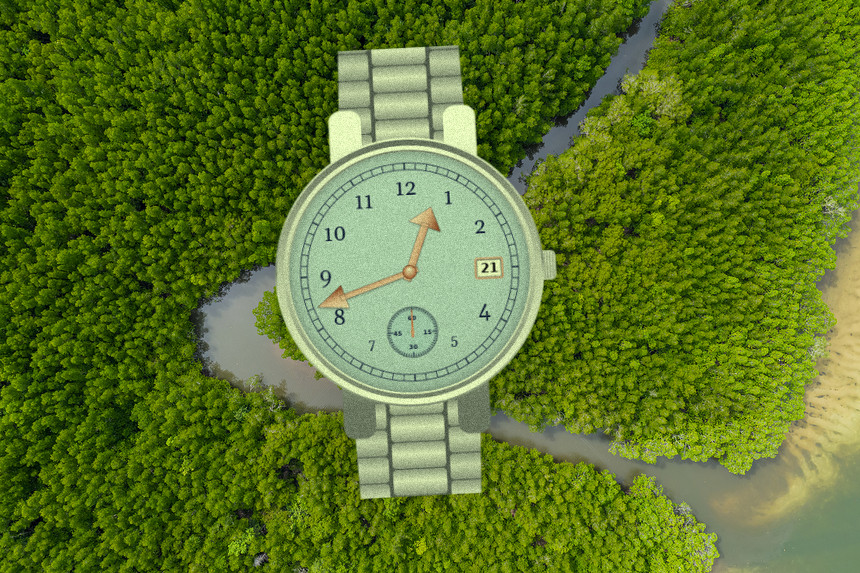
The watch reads {"hour": 12, "minute": 42}
